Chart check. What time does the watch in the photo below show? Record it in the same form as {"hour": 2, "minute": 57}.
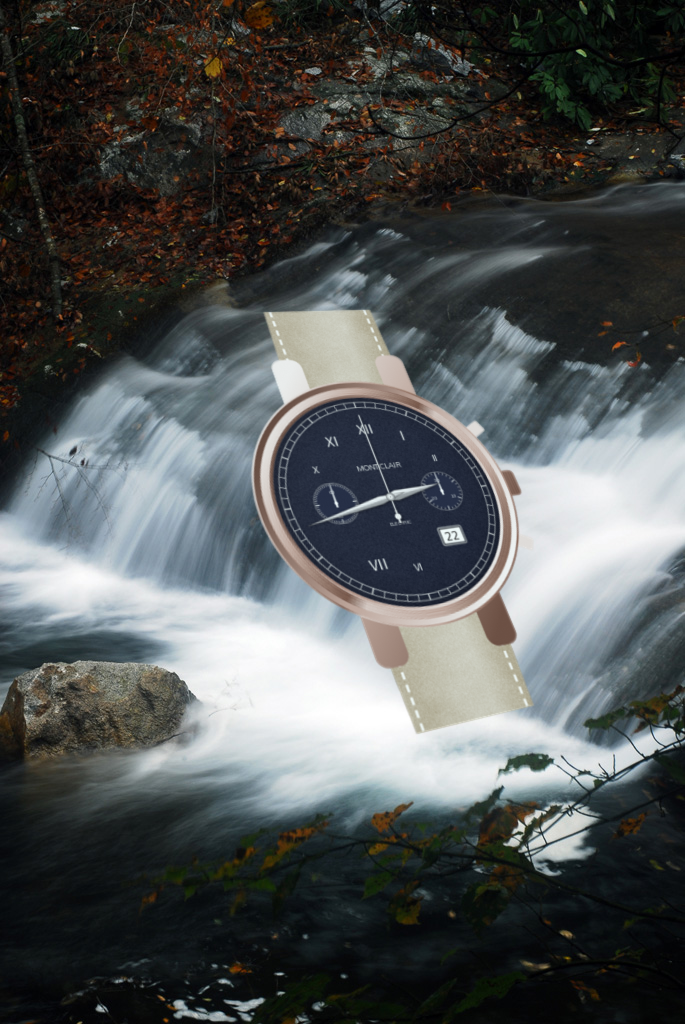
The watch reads {"hour": 2, "minute": 43}
